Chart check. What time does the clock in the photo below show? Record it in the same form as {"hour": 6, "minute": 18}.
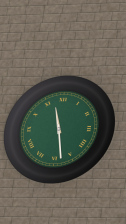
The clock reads {"hour": 11, "minute": 28}
